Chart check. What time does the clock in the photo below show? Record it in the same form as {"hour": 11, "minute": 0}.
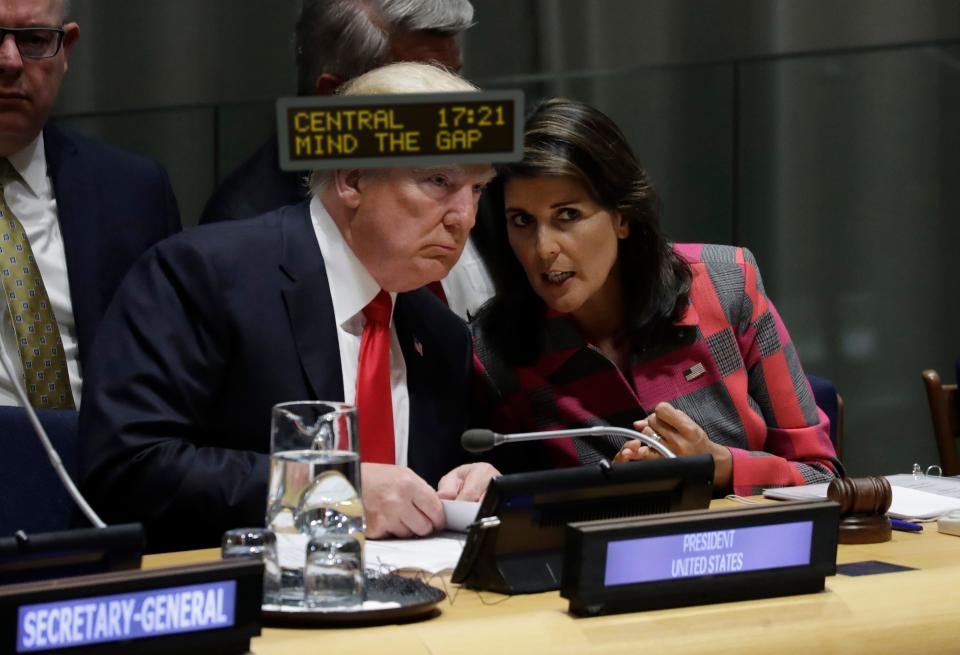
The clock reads {"hour": 17, "minute": 21}
